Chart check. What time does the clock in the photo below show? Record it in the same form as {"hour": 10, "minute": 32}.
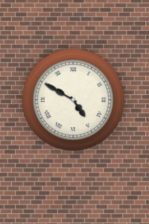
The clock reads {"hour": 4, "minute": 50}
